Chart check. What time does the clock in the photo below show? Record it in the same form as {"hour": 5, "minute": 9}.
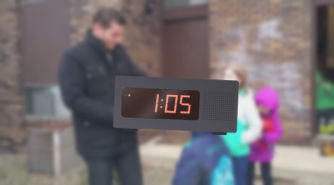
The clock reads {"hour": 1, "minute": 5}
